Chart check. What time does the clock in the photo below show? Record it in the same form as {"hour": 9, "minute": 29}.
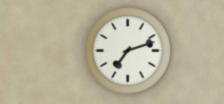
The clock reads {"hour": 7, "minute": 12}
